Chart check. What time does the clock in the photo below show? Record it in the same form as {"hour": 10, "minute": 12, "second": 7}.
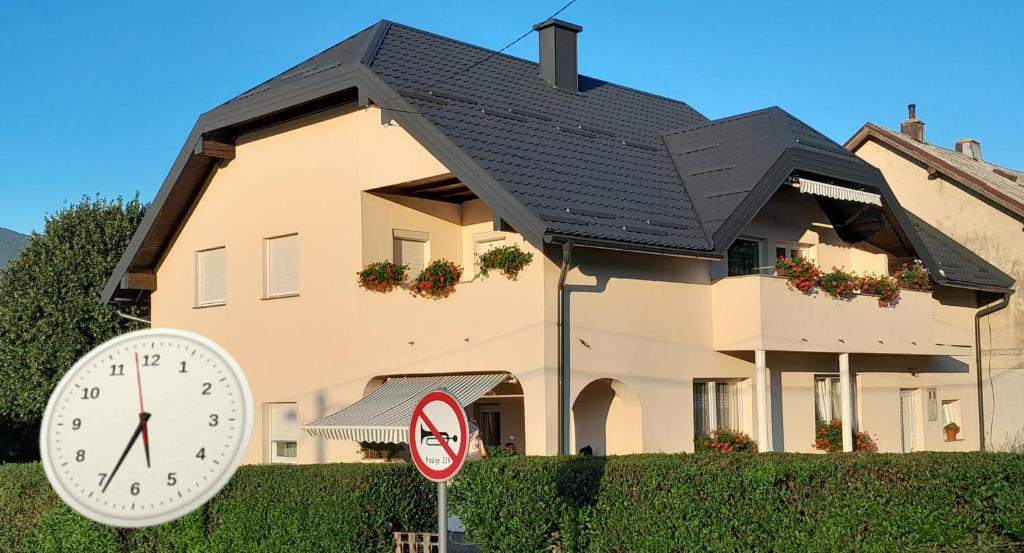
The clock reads {"hour": 5, "minute": 33, "second": 58}
